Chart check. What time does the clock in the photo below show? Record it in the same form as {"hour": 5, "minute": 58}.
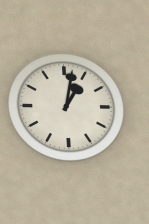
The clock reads {"hour": 1, "minute": 2}
